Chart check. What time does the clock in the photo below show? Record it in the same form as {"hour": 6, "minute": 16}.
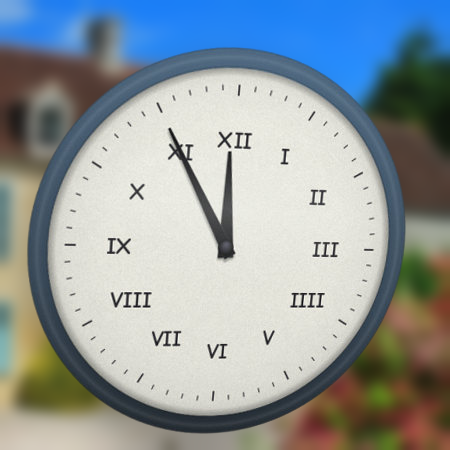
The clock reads {"hour": 11, "minute": 55}
